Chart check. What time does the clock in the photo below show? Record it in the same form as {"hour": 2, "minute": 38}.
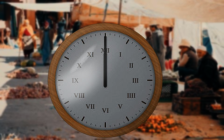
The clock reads {"hour": 12, "minute": 0}
